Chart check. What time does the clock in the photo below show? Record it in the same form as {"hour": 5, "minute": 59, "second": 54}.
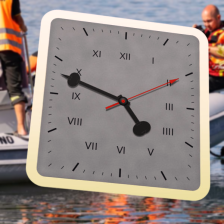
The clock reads {"hour": 4, "minute": 48, "second": 10}
